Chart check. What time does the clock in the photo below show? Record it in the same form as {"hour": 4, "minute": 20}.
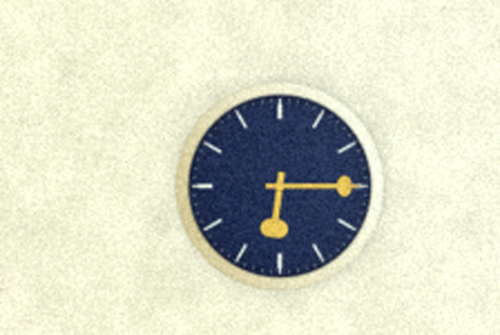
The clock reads {"hour": 6, "minute": 15}
